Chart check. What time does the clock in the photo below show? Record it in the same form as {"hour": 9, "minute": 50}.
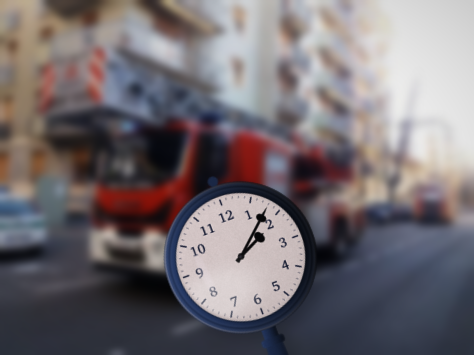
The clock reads {"hour": 2, "minute": 8}
